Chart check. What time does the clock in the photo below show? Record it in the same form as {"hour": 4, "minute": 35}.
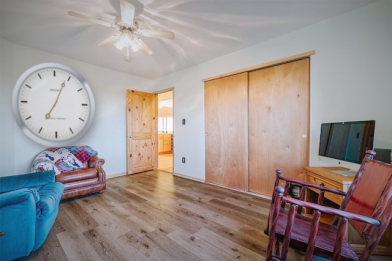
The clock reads {"hour": 7, "minute": 4}
